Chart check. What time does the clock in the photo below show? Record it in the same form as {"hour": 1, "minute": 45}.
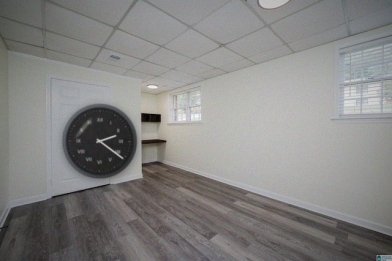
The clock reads {"hour": 2, "minute": 21}
